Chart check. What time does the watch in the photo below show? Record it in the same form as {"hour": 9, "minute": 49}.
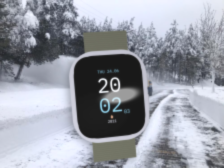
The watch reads {"hour": 20, "minute": 2}
